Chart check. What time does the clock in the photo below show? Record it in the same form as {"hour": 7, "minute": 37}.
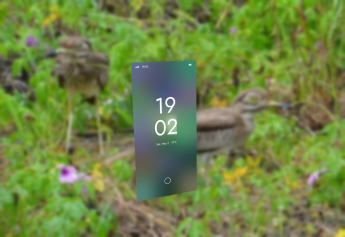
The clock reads {"hour": 19, "minute": 2}
